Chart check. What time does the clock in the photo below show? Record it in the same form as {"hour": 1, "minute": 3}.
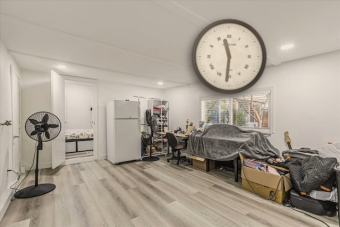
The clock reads {"hour": 11, "minute": 31}
